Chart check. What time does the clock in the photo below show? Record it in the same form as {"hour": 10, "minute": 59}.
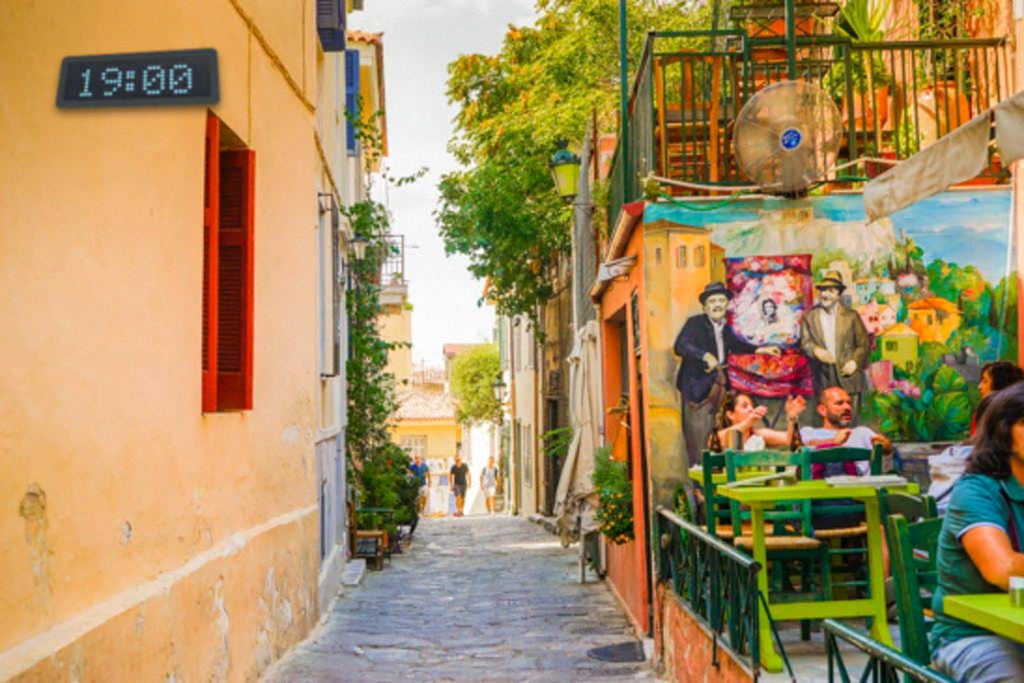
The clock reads {"hour": 19, "minute": 0}
